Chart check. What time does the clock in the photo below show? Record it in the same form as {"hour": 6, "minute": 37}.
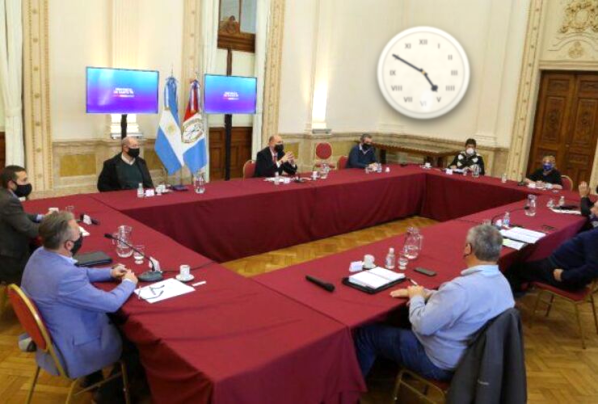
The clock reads {"hour": 4, "minute": 50}
